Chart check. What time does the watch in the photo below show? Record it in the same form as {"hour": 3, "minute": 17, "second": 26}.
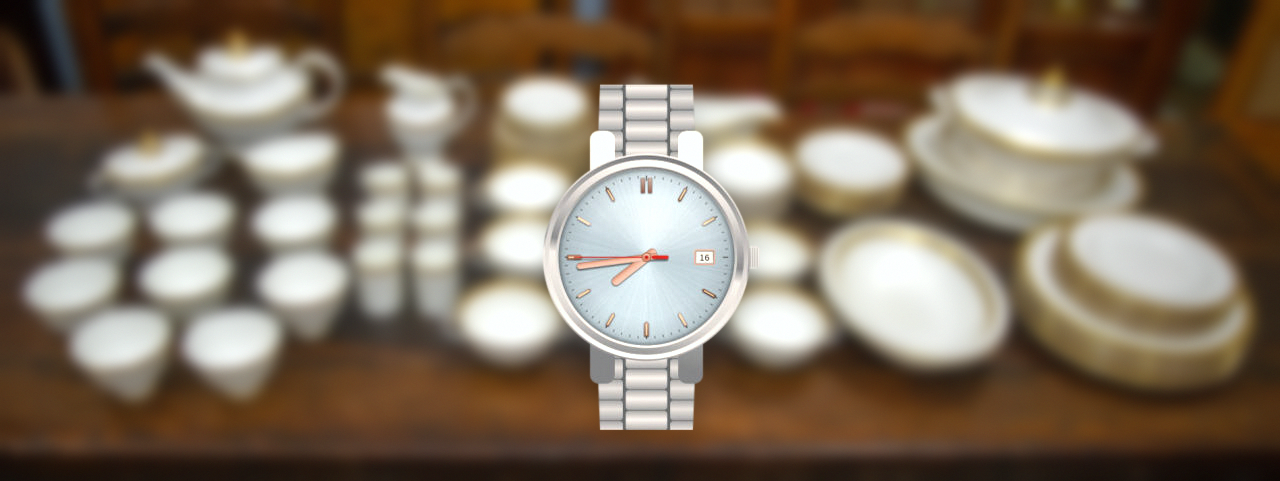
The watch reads {"hour": 7, "minute": 43, "second": 45}
